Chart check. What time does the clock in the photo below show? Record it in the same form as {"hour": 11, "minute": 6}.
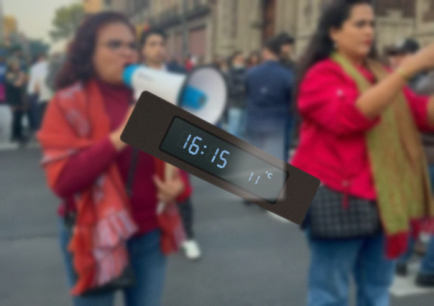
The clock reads {"hour": 16, "minute": 15}
